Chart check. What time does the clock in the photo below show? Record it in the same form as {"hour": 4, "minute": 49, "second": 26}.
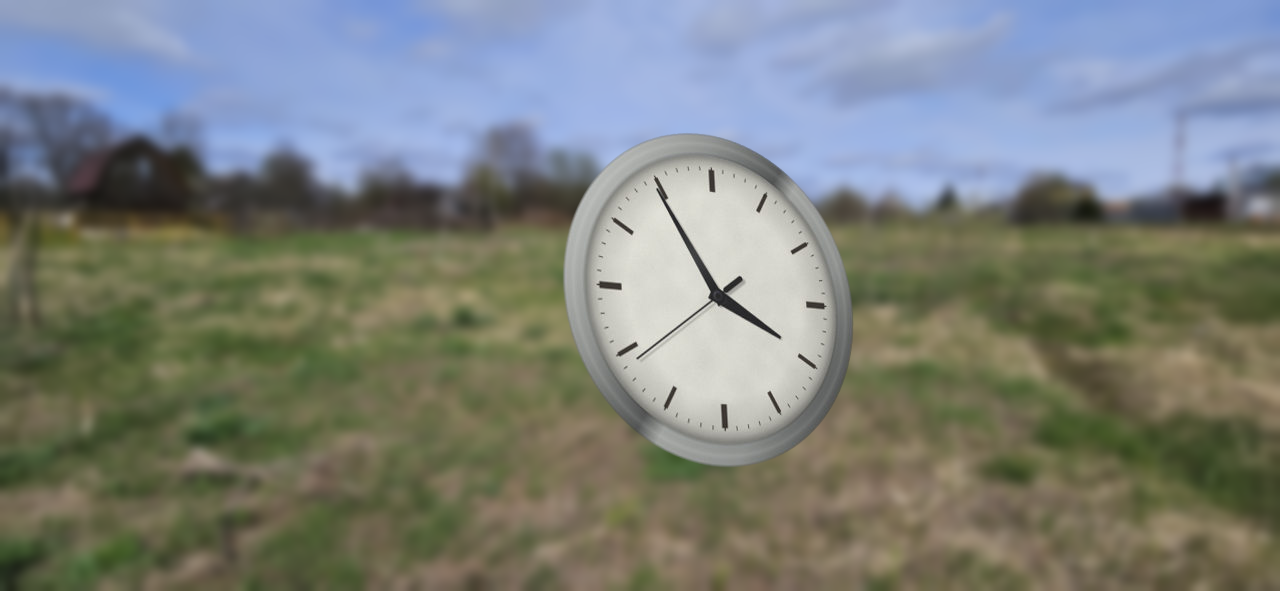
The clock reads {"hour": 3, "minute": 54, "second": 39}
